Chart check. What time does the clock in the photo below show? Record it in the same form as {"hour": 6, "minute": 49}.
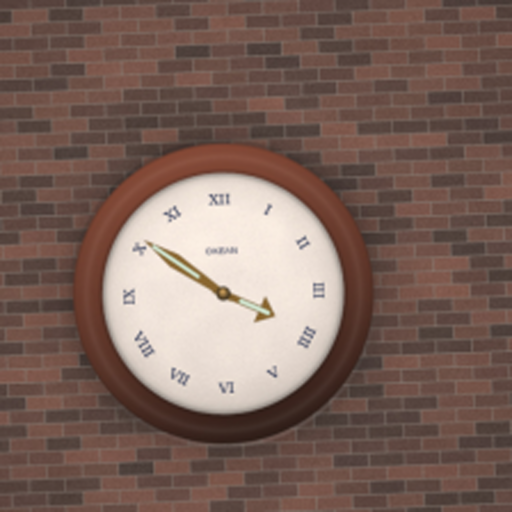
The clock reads {"hour": 3, "minute": 51}
